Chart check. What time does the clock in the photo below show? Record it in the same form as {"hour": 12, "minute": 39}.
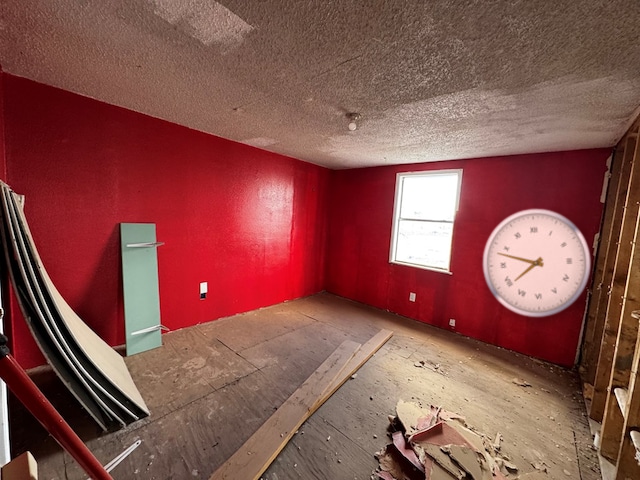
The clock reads {"hour": 7, "minute": 48}
